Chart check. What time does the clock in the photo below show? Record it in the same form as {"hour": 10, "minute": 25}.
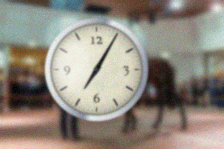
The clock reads {"hour": 7, "minute": 5}
